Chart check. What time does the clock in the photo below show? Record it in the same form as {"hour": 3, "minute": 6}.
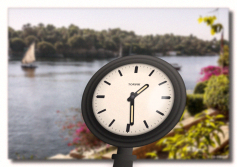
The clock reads {"hour": 1, "minute": 29}
